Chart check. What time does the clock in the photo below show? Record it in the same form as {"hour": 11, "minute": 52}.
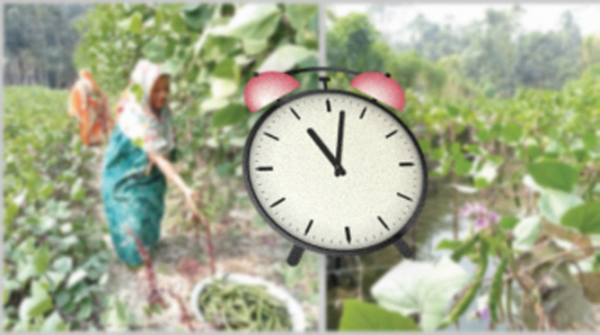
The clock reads {"hour": 11, "minute": 2}
